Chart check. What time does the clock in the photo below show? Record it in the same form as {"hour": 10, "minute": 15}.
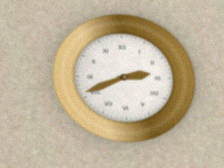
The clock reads {"hour": 2, "minute": 41}
